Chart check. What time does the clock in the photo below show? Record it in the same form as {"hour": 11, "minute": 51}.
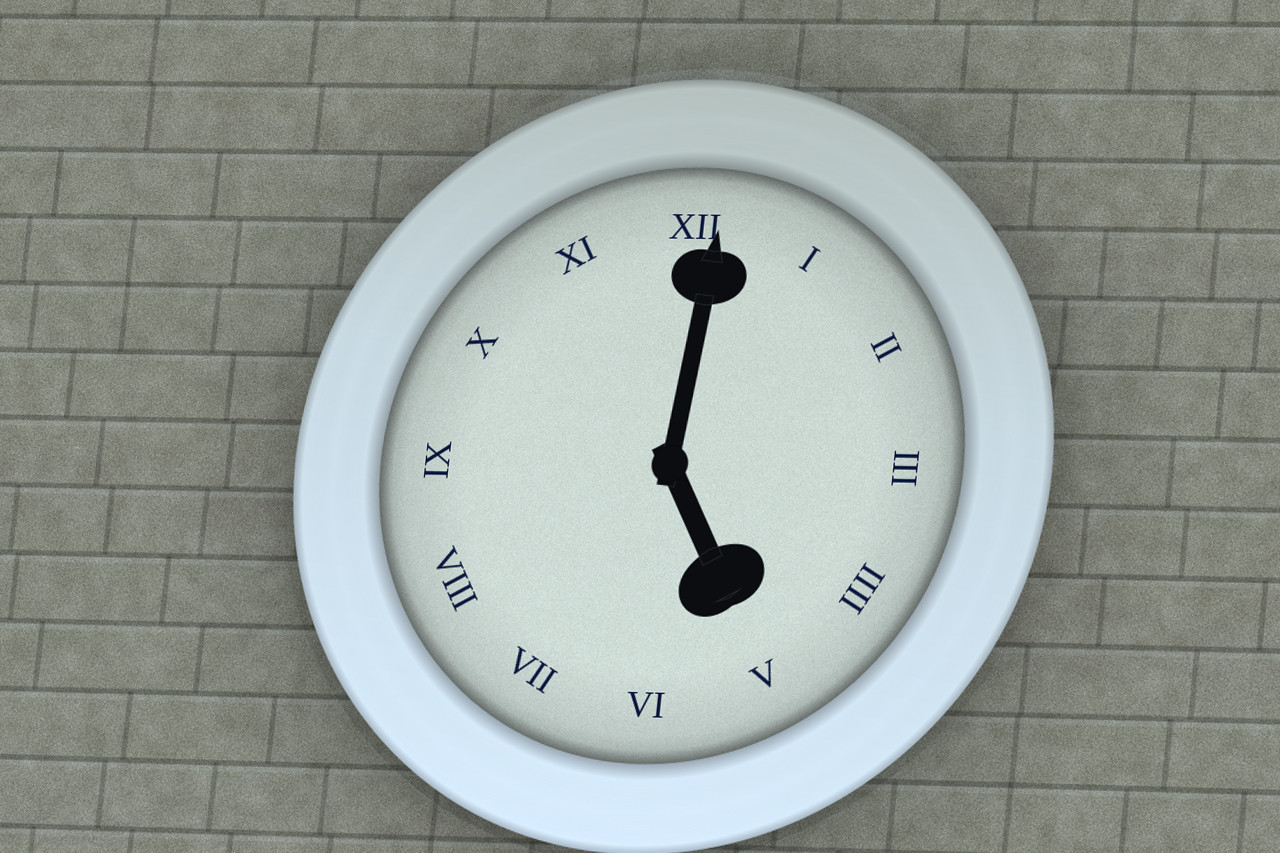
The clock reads {"hour": 5, "minute": 1}
